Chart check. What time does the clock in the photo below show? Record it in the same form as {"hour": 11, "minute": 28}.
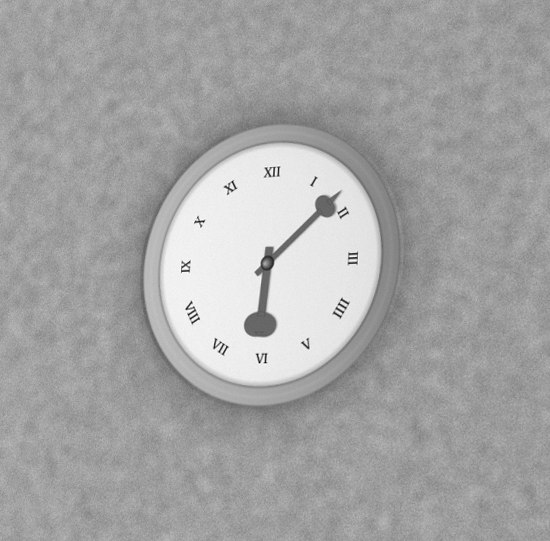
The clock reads {"hour": 6, "minute": 8}
